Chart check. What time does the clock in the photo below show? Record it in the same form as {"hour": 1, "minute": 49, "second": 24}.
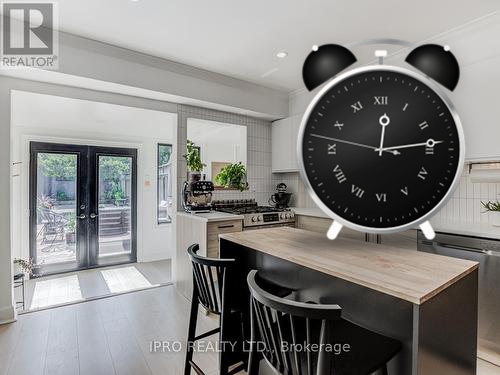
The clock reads {"hour": 12, "minute": 13, "second": 47}
